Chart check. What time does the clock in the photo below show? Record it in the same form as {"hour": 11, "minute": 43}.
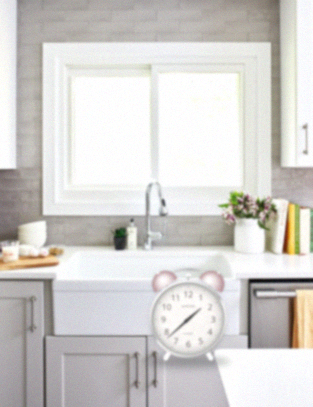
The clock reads {"hour": 1, "minute": 38}
